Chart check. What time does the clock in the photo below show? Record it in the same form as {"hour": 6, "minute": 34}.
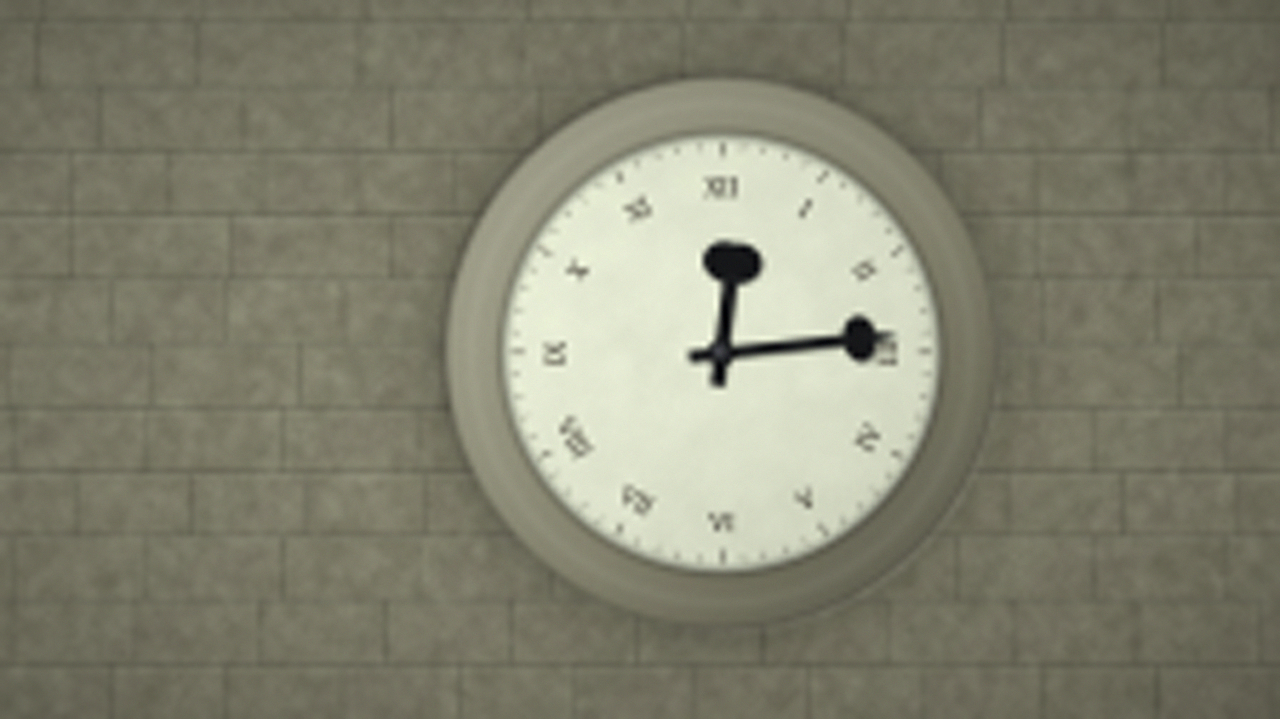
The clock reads {"hour": 12, "minute": 14}
